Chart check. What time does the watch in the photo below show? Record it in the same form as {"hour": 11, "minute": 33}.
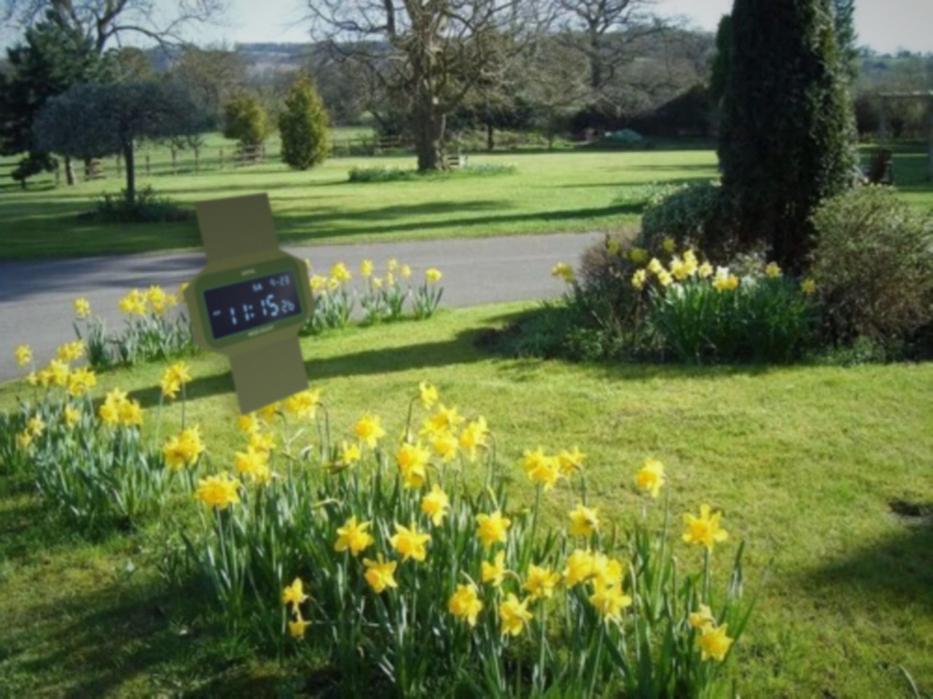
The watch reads {"hour": 11, "minute": 15}
